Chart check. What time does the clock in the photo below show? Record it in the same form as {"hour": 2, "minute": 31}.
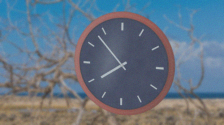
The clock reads {"hour": 7, "minute": 53}
